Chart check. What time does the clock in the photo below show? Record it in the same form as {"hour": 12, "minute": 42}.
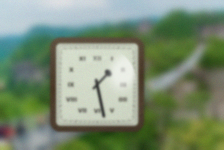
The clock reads {"hour": 1, "minute": 28}
